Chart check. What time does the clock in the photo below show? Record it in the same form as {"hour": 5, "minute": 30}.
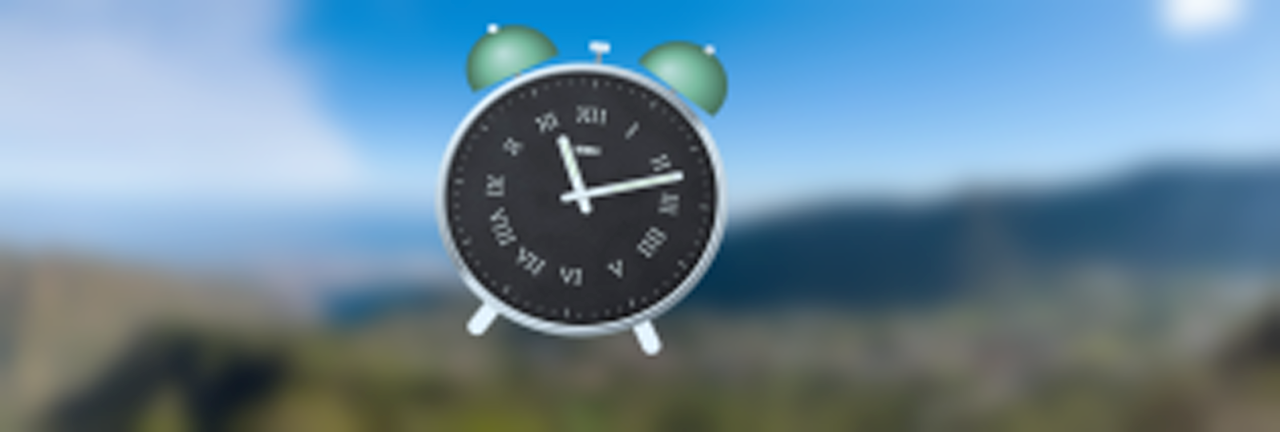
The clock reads {"hour": 11, "minute": 12}
